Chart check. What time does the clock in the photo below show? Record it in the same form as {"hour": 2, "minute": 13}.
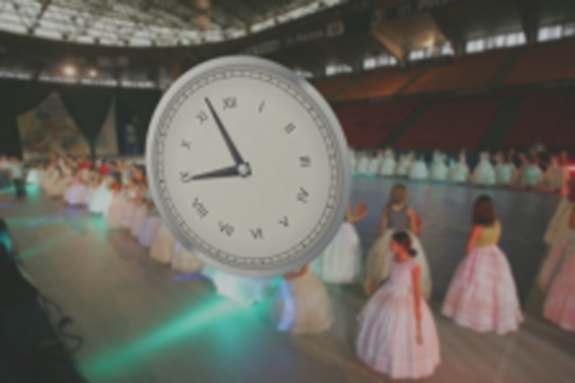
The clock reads {"hour": 8, "minute": 57}
